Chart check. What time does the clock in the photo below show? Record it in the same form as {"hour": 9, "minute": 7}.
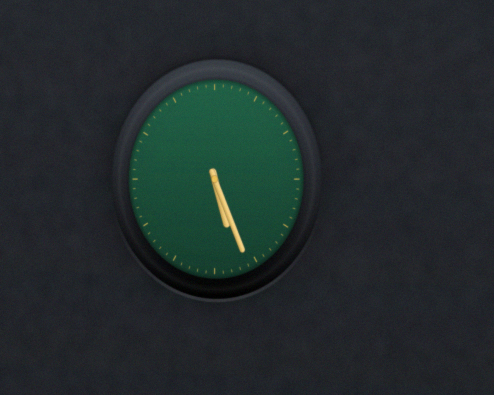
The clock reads {"hour": 5, "minute": 26}
